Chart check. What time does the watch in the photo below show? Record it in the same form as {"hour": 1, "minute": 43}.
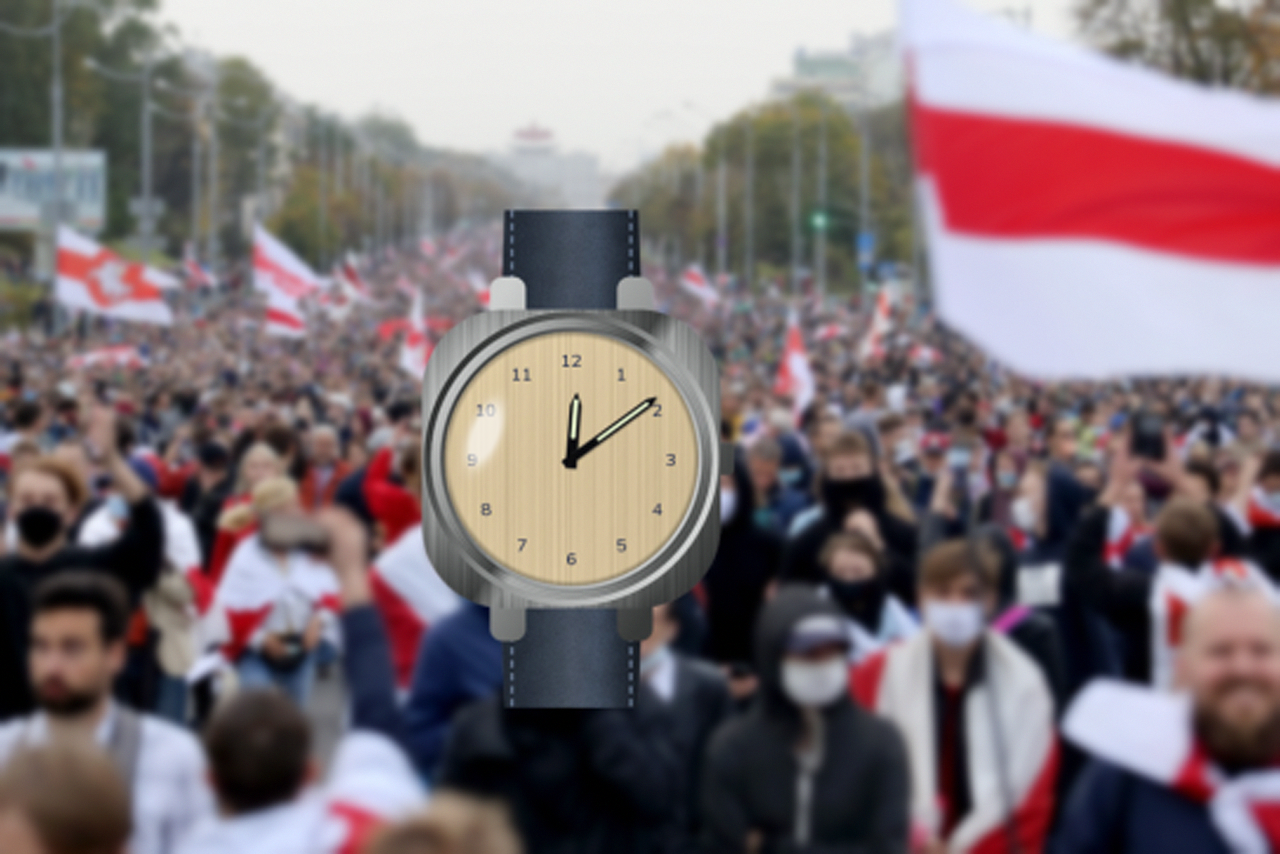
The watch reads {"hour": 12, "minute": 9}
